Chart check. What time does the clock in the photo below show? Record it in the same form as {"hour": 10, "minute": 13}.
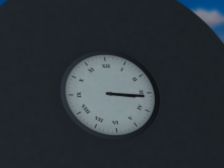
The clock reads {"hour": 3, "minute": 16}
